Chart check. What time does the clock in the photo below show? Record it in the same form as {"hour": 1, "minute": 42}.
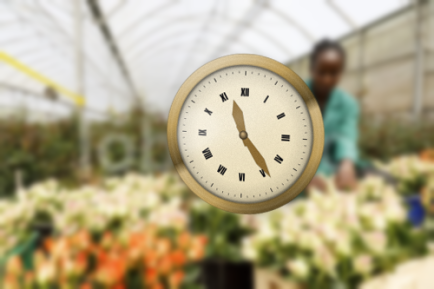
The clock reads {"hour": 11, "minute": 24}
